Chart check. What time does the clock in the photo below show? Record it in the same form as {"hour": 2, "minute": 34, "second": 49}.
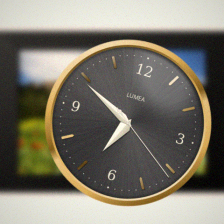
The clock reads {"hour": 6, "minute": 49, "second": 21}
